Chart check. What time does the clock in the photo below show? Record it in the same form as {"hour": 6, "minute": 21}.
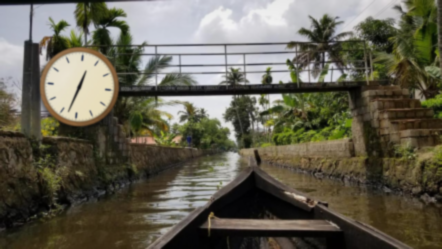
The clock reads {"hour": 12, "minute": 33}
